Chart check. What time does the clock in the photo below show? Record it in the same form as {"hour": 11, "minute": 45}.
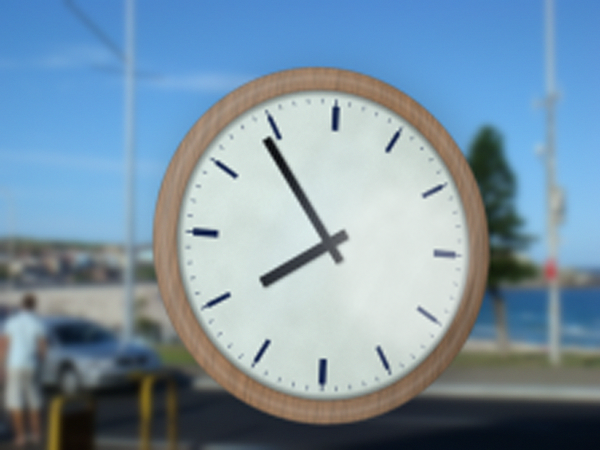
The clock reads {"hour": 7, "minute": 54}
